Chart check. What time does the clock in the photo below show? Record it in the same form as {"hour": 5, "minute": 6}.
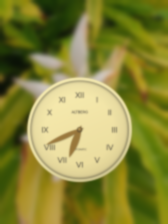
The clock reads {"hour": 6, "minute": 41}
